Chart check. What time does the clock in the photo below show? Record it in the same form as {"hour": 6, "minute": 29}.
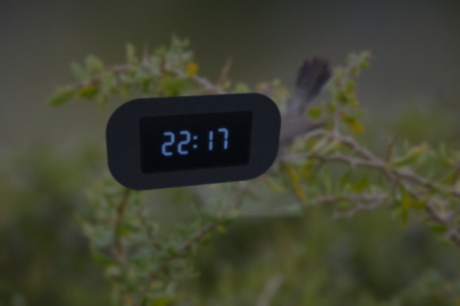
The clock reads {"hour": 22, "minute": 17}
